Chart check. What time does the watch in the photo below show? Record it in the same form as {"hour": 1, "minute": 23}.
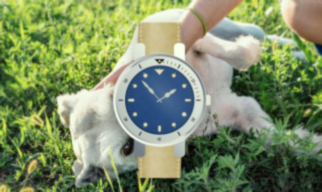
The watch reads {"hour": 1, "minute": 53}
